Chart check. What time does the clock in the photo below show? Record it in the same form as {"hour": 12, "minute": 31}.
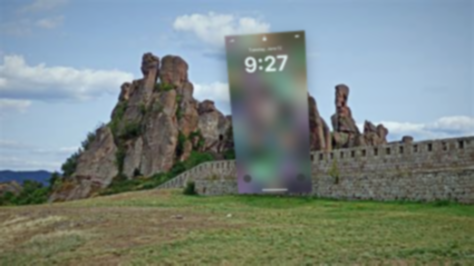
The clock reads {"hour": 9, "minute": 27}
